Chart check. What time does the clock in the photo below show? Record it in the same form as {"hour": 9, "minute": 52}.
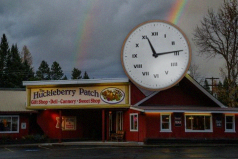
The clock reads {"hour": 11, "minute": 14}
